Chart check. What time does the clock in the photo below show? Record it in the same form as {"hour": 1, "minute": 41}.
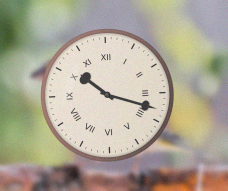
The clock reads {"hour": 10, "minute": 18}
